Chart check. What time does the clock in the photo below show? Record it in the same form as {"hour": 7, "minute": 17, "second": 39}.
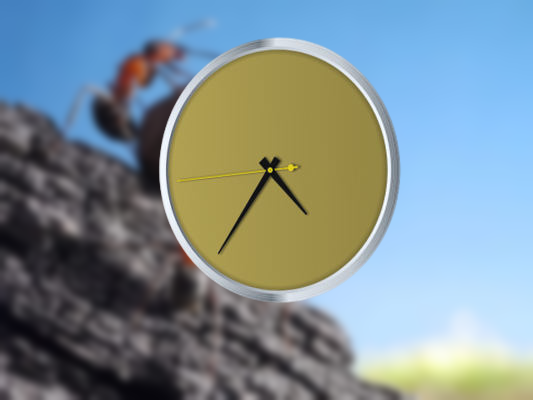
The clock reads {"hour": 4, "minute": 35, "second": 44}
